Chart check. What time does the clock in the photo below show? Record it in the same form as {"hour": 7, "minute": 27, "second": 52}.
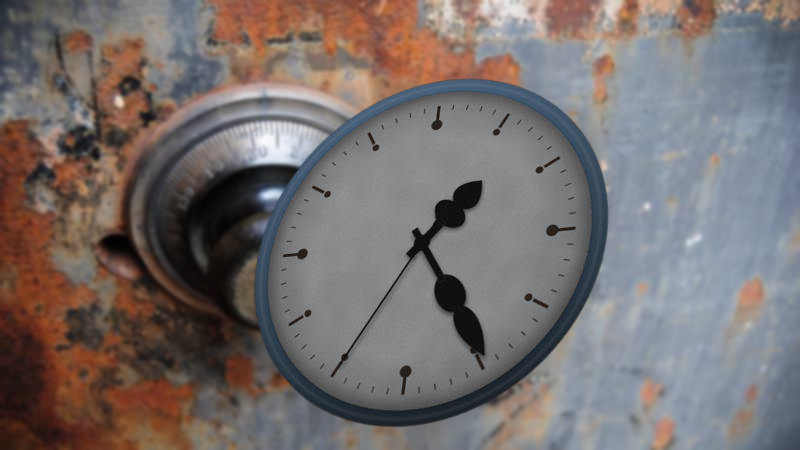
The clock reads {"hour": 1, "minute": 24, "second": 35}
